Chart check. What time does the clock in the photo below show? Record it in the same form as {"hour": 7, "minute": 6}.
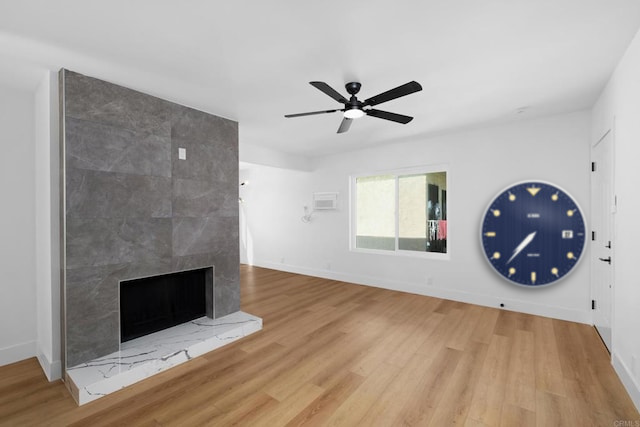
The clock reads {"hour": 7, "minute": 37}
